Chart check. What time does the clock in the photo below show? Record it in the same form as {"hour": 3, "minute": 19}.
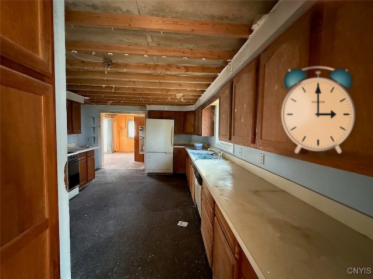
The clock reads {"hour": 3, "minute": 0}
